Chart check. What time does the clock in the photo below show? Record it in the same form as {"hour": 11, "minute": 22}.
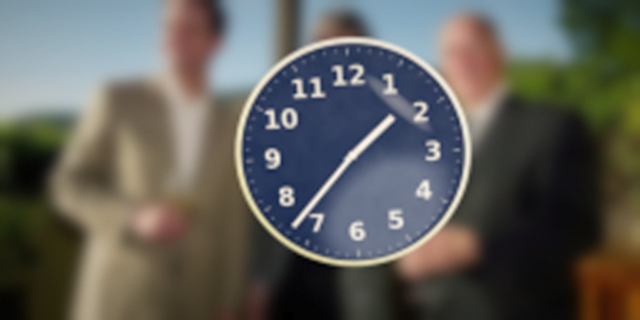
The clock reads {"hour": 1, "minute": 37}
